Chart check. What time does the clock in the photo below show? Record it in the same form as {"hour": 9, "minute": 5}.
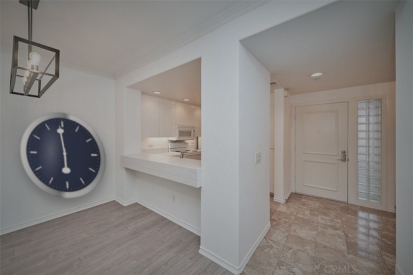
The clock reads {"hour": 5, "minute": 59}
